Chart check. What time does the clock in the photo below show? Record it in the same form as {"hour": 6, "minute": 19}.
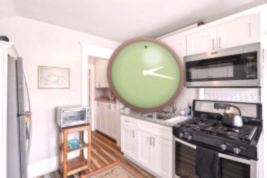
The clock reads {"hour": 2, "minute": 17}
